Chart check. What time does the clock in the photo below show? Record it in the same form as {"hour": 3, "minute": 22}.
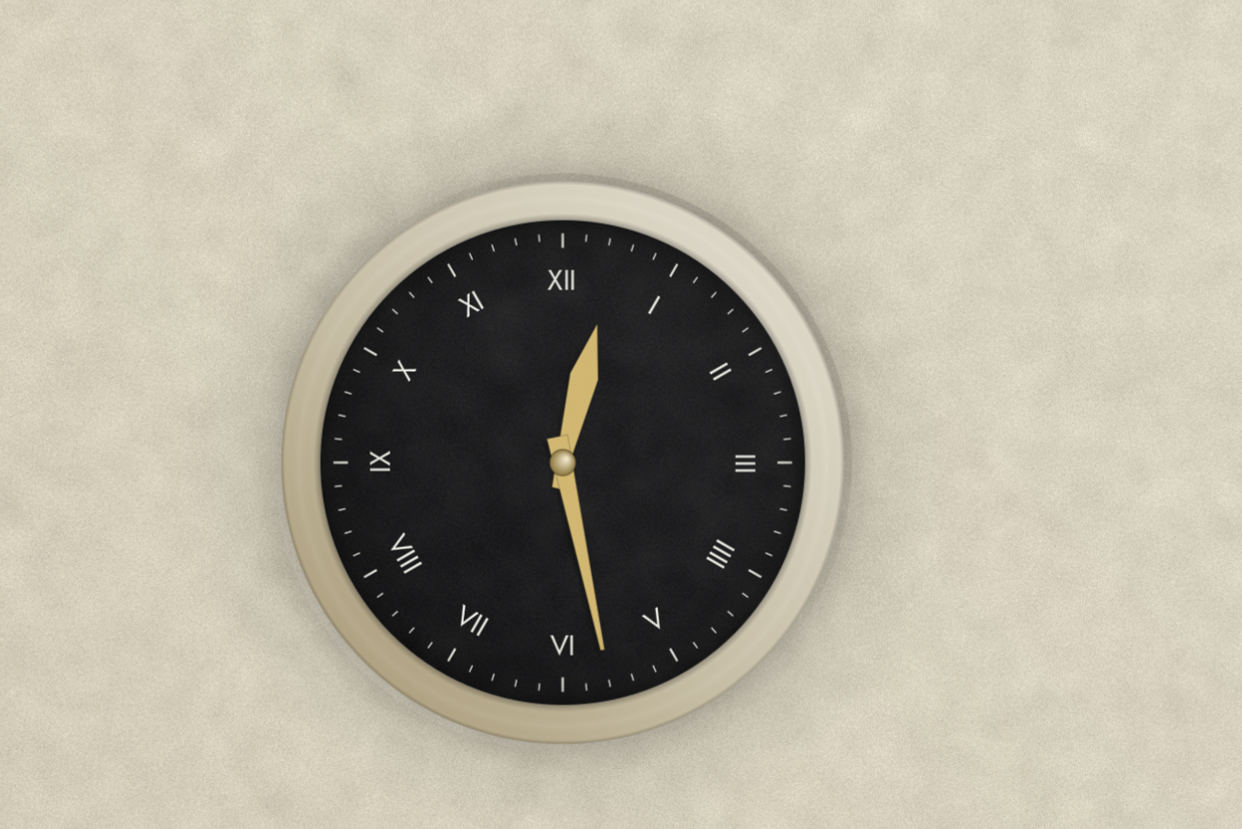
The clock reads {"hour": 12, "minute": 28}
